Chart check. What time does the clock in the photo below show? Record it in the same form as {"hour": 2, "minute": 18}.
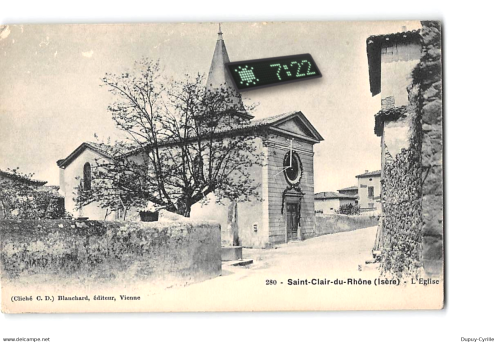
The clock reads {"hour": 7, "minute": 22}
